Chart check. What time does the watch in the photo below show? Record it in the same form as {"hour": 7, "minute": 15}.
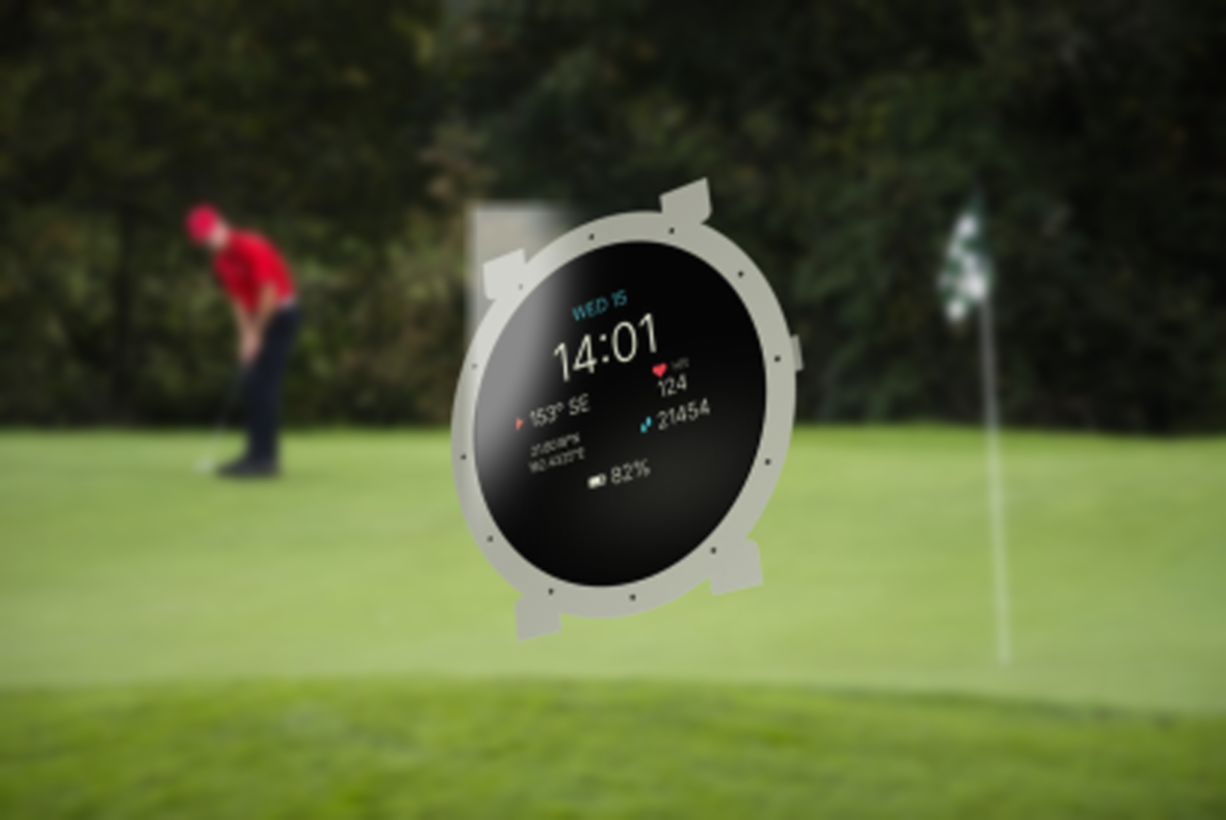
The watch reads {"hour": 14, "minute": 1}
